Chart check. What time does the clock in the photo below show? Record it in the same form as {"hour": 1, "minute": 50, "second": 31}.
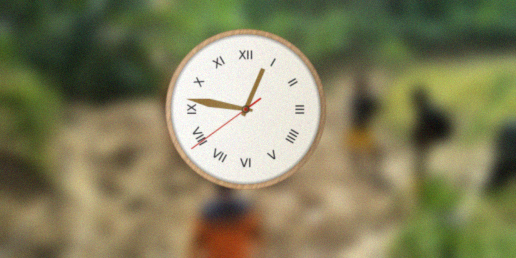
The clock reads {"hour": 12, "minute": 46, "second": 39}
